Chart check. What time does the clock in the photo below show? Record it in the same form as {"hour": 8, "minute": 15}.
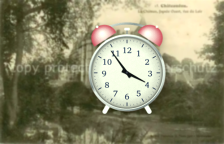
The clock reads {"hour": 3, "minute": 54}
